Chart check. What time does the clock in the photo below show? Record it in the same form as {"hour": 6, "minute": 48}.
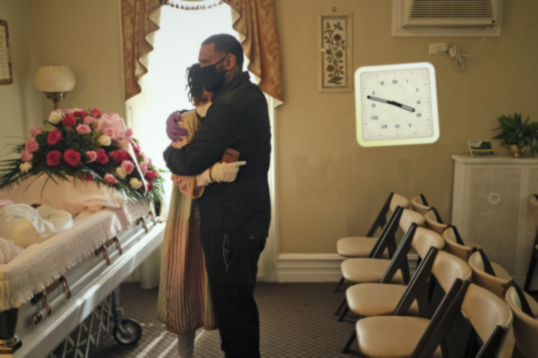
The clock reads {"hour": 3, "minute": 48}
